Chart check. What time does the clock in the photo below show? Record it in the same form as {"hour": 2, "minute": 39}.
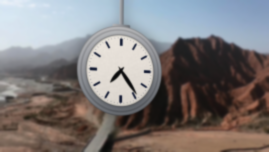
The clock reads {"hour": 7, "minute": 24}
